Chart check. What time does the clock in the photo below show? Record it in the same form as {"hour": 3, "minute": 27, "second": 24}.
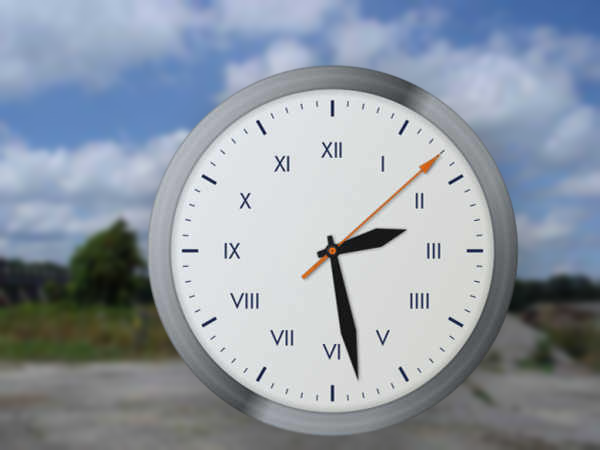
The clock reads {"hour": 2, "minute": 28, "second": 8}
